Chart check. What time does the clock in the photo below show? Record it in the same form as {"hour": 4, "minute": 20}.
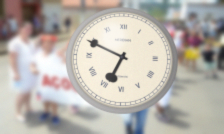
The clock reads {"hour": 6, "minute": 49}
